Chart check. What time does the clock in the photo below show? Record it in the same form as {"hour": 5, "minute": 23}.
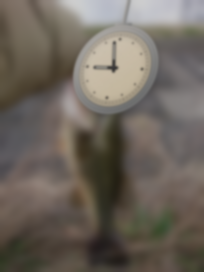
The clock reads {"hour": 8, "minute": 58}
